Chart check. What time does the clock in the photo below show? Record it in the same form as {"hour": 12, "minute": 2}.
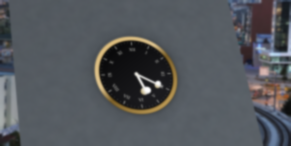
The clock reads {"hour": 5, "minute": 20}
